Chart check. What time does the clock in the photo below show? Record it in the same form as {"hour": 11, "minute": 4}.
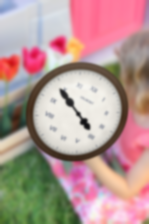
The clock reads {"hour": 3, "minute": 49}
